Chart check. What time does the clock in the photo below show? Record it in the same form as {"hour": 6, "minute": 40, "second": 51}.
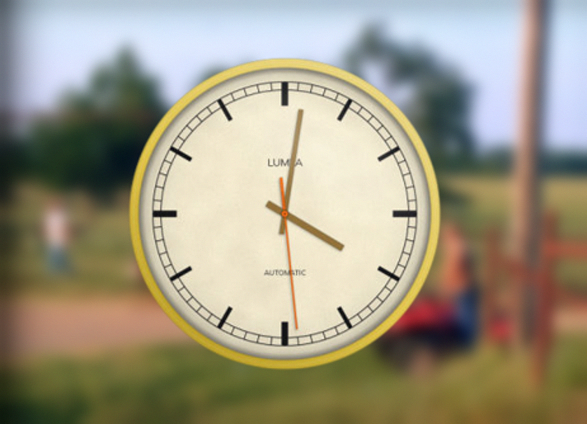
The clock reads {"hour": 4, "minute": 1, "second": 29}
